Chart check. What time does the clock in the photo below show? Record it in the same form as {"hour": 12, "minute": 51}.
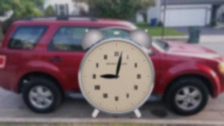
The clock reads {"hour": 9, "minute": 2}
